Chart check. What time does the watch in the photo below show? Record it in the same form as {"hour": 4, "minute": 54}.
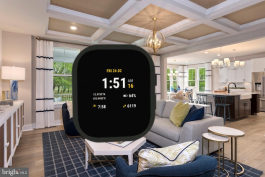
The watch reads {"hour": 1, "minute": 51}
